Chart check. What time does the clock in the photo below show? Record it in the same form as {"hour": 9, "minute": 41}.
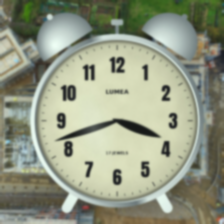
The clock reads {"hour": 3, "minute": 42}
